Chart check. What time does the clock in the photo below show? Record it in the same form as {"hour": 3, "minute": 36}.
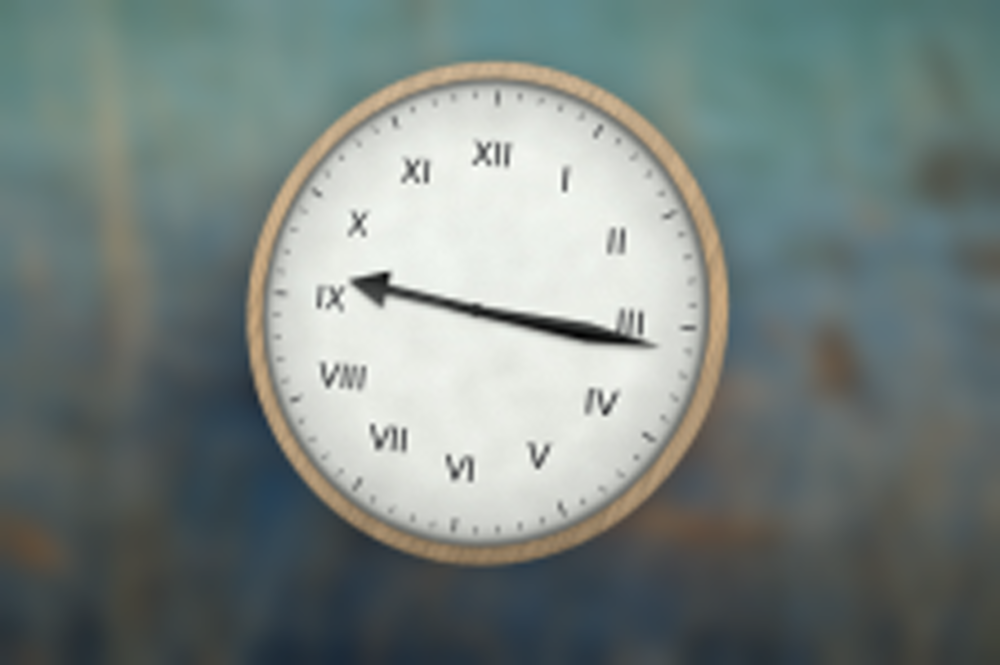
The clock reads {"hour": 9, "minute": 16}
